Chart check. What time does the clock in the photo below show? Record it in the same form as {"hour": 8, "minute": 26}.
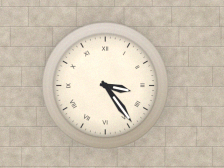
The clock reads {"hour": 3, "minute": 24}
